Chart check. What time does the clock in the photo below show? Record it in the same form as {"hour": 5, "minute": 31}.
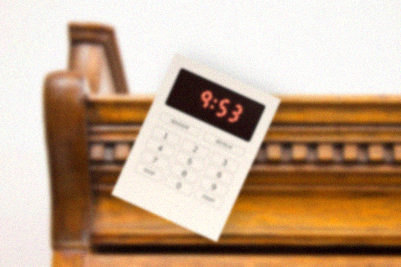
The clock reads {"hour": 9, "minute": 53}
